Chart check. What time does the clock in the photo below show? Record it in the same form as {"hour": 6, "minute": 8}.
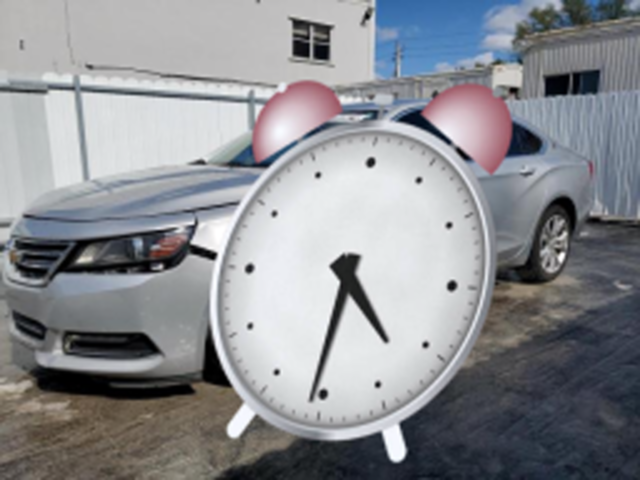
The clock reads {"hour": 4, "minute": 31}
